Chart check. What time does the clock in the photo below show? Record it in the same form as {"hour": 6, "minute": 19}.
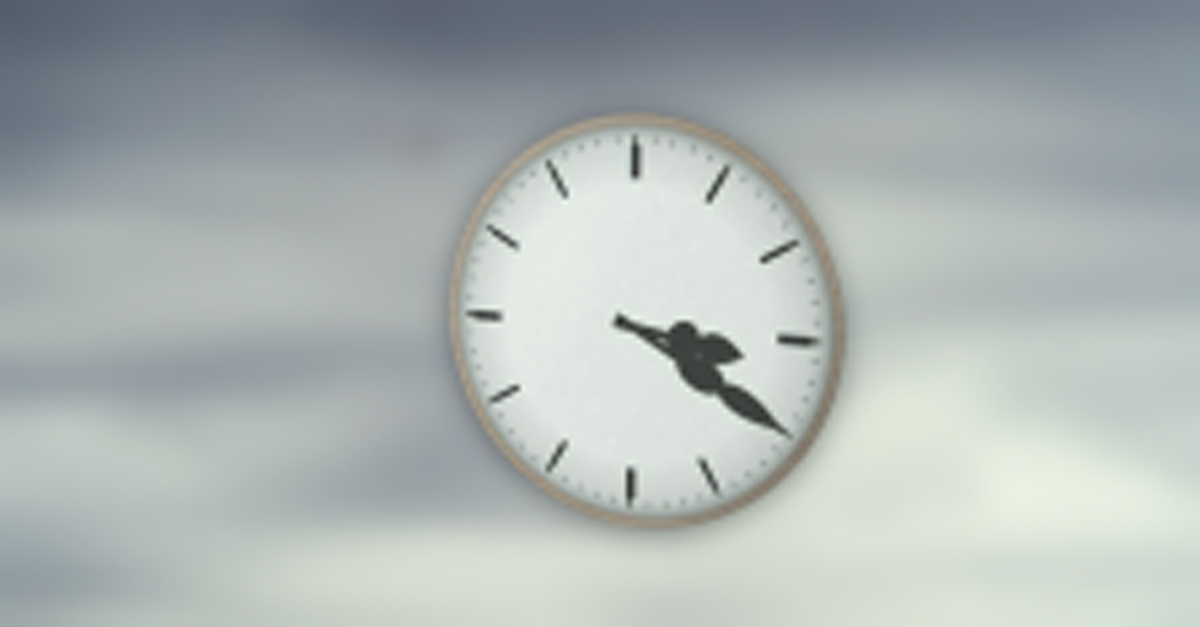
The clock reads {"hour": 3, "minute": 20}
